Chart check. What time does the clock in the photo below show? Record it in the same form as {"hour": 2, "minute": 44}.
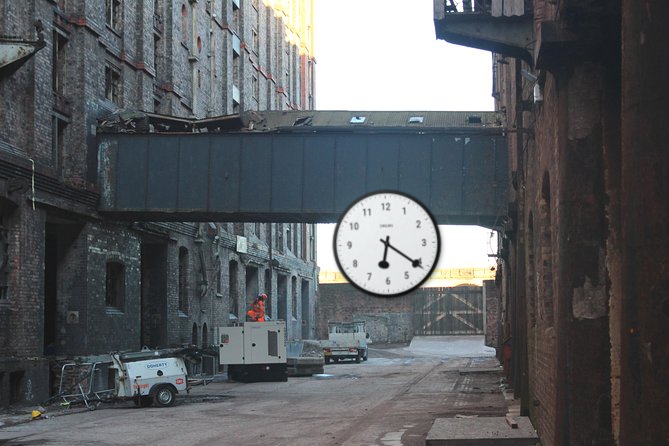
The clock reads {"hour": 6, "minute": 21}
